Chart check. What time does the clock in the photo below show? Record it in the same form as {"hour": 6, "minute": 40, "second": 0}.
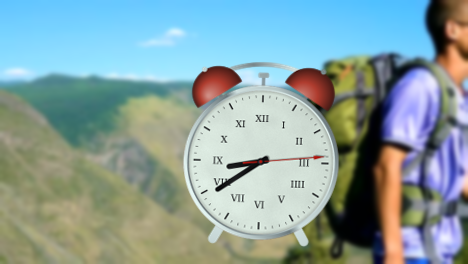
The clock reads {"hour": 8, "minute": 39, "second": 14}
